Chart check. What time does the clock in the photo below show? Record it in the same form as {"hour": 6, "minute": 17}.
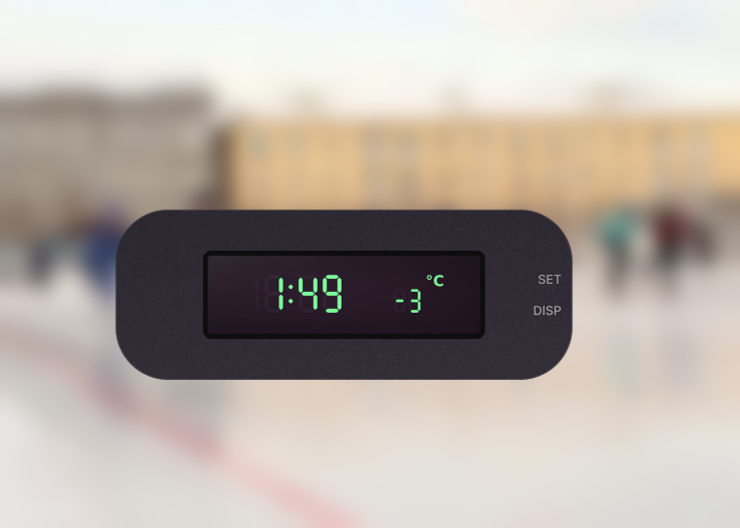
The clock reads {"hour": 1, "minute": 49}
